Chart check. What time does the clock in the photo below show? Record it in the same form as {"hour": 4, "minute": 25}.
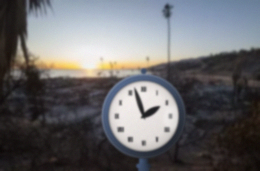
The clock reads {"hour": 1, "minute": 57}
